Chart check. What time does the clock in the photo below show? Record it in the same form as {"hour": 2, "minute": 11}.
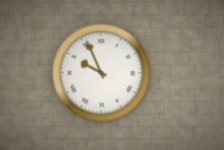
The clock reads {"hour": 9, "minute": 56}
